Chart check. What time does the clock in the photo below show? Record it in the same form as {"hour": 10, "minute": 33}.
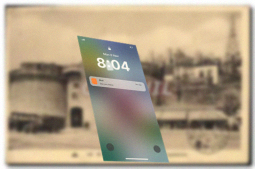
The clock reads {"hour": 8, "minute": 4}
